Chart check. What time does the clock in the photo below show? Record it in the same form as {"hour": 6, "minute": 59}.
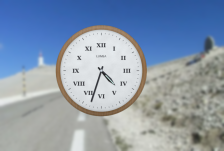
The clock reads {"hour": 4, "minute": 33}
